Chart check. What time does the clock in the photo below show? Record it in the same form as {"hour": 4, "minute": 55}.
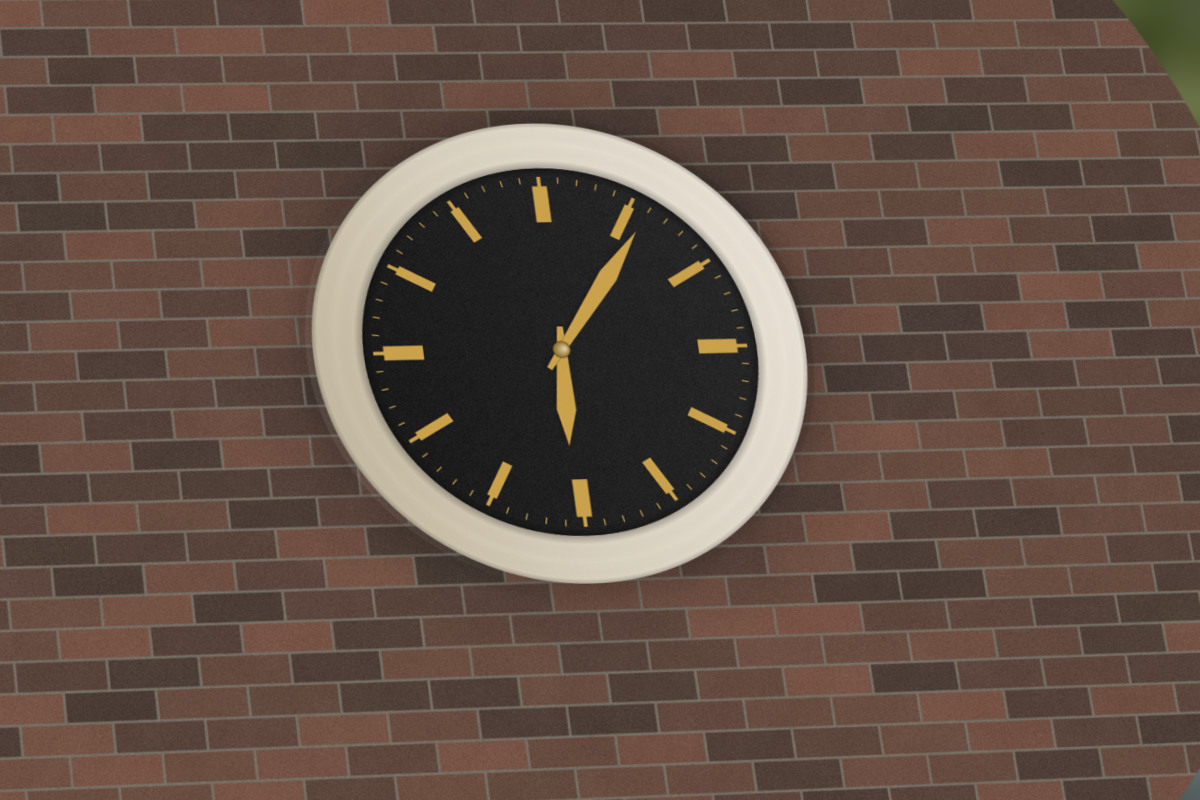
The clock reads {"hour": 6, "minute": 6}
